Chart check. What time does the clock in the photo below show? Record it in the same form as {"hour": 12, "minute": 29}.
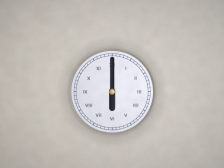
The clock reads {"hour": 6, "minute": 0}
